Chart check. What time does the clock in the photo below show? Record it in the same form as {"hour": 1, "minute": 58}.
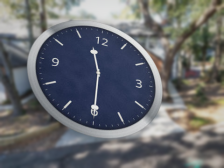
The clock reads {"hour": 11, "minute": 30}
